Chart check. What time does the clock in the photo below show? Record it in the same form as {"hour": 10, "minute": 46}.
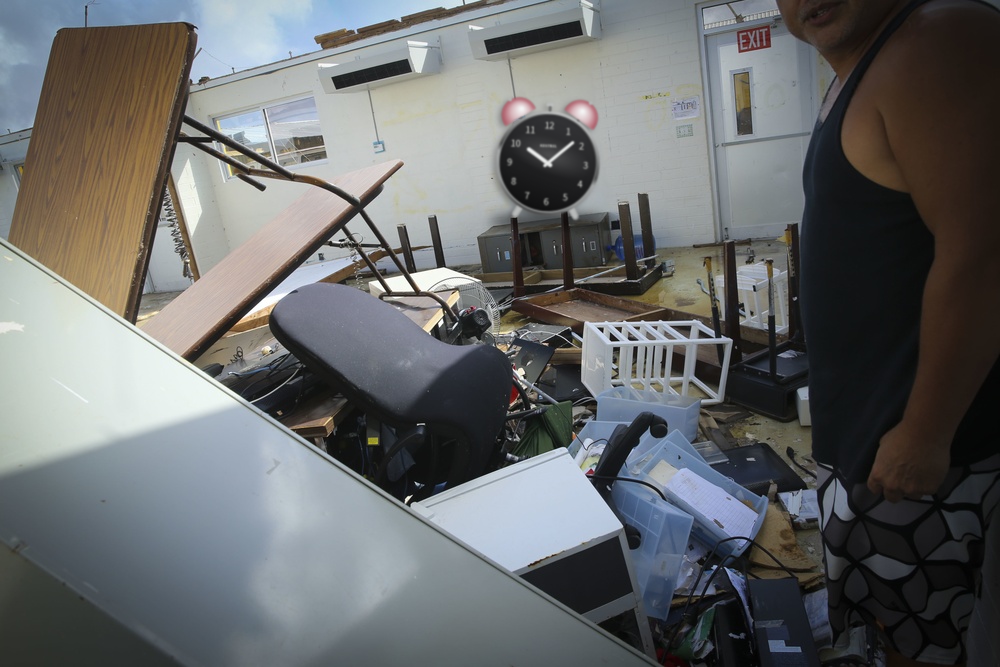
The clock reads {"hour": 10, "minute": 8}
